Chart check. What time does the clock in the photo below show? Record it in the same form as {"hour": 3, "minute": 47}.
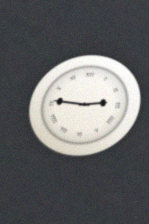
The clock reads {"hour": 2, "minute": 46}
